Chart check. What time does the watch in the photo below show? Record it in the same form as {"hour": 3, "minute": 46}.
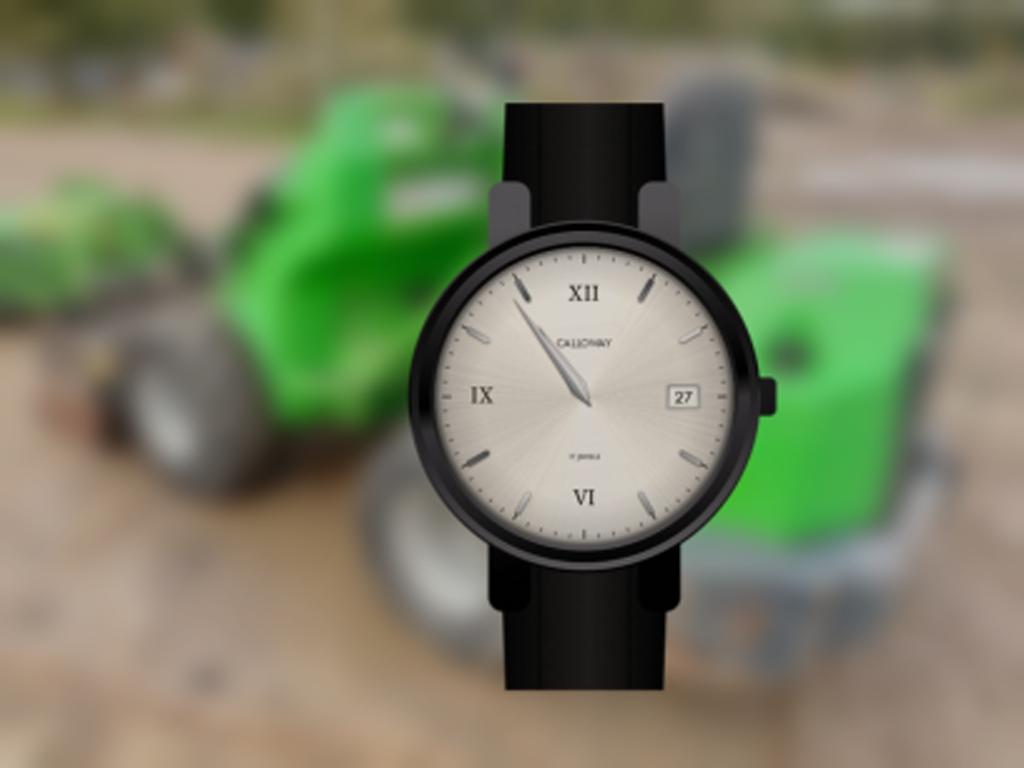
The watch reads {"hour": 10, "minute": 54}
